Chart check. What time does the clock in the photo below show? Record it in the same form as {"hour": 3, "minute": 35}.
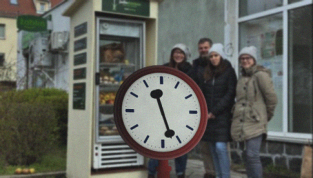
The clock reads {"hour": 11, "minute": 27}
